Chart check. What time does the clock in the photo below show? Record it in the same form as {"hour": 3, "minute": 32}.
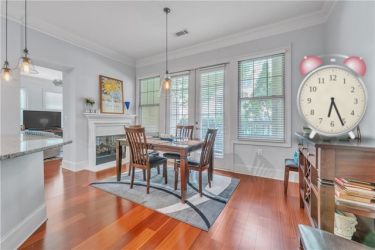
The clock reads {"hour": 6, "minute": 26}
